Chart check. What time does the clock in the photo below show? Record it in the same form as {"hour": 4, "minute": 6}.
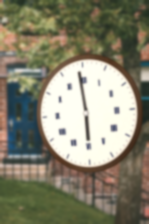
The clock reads {"hour": 5, "minute": 59}
